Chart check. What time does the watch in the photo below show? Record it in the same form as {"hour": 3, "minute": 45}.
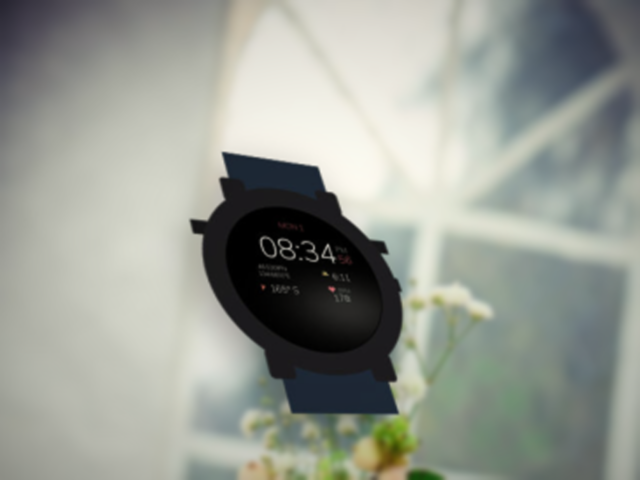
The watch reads {"hour": 8, "minute": 34}
